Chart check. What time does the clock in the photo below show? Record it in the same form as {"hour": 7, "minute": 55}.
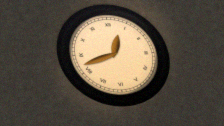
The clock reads {"hour": 12, "minute": 42}
